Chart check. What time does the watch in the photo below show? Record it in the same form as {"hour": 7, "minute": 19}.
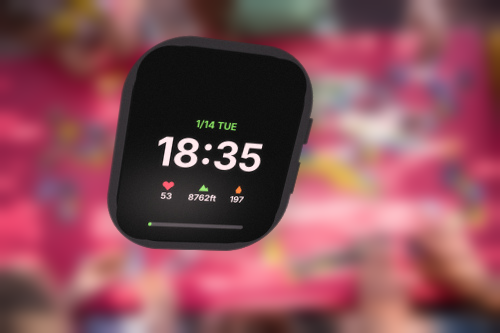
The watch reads {"hour": 18, "minute": 35}
